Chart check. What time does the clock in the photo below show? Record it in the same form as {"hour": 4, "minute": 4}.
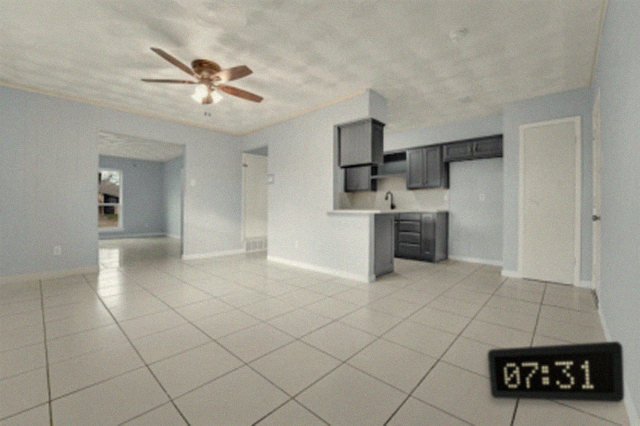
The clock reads {"hour": 7, "minute": 31}
